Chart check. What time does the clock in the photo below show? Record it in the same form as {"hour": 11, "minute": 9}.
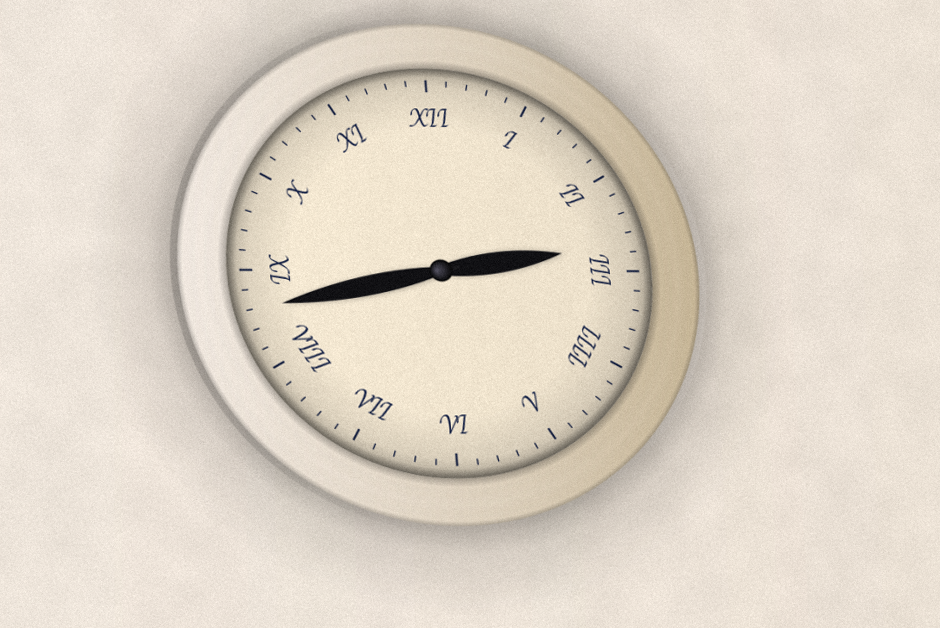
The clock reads {"hour": 2, "minute": 43}
